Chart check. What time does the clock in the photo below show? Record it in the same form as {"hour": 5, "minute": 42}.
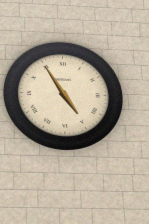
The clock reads {"hour": 4, "minute": 55}
